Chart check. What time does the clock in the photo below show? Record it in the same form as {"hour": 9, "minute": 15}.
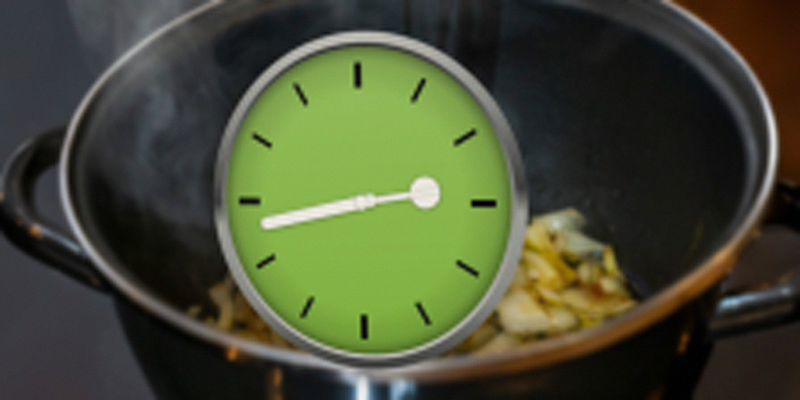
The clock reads {"hour": 2, "minute": 43}
